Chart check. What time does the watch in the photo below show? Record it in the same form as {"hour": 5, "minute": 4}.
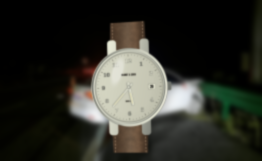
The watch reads {"hour": 5, "minute": 37}
